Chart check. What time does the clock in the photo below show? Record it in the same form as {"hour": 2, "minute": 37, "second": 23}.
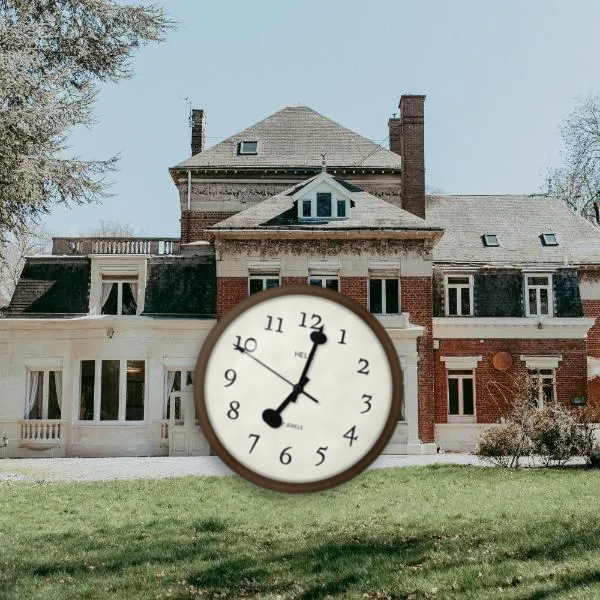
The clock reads {"hour": 7, "minute": 1, "second": 49}
